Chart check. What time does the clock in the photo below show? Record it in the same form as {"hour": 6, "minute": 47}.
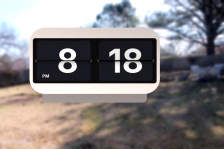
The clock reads {"hour": 8, "minute": 18}
